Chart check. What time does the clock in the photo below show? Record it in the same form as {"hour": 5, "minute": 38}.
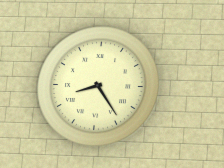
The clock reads {"hour": 8, "minute": 24}
